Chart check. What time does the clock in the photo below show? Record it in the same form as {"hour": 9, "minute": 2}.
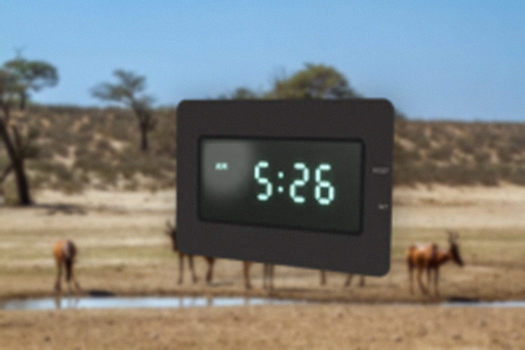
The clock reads {"hour": 5, "minute": 26}
